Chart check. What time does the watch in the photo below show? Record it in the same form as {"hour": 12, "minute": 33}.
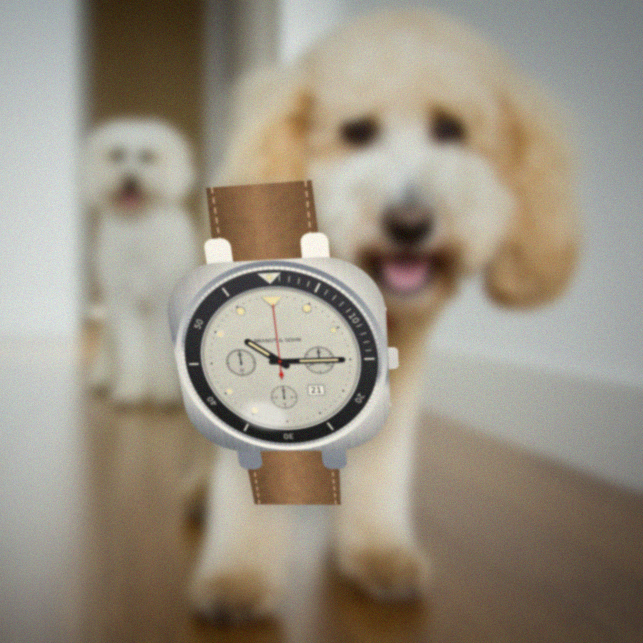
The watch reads {"hour": 10, "minute": 15}
